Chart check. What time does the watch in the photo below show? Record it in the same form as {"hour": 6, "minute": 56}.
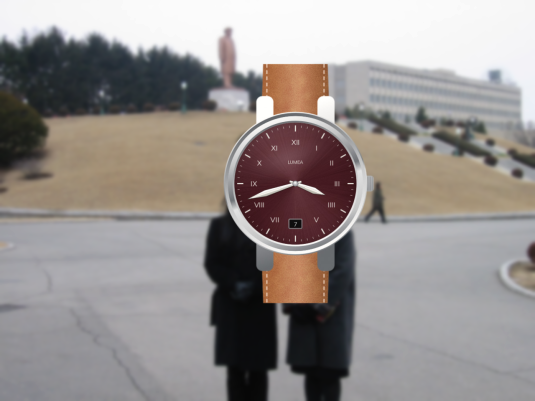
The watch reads {"hour": 3, "minute": 42}
